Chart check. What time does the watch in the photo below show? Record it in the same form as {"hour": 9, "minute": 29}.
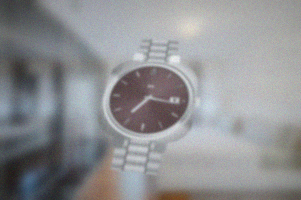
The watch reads {"hour": 7, "minute": 16}
